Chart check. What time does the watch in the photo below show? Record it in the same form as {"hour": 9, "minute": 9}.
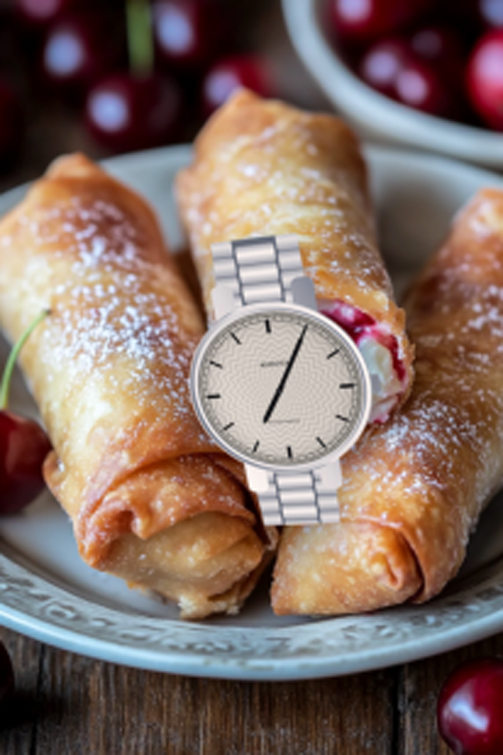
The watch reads {"hour": 7, "minute": 5}
